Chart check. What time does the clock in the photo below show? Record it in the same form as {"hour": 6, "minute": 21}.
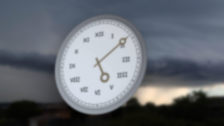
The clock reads {"hour": 5, "minute": 9}
